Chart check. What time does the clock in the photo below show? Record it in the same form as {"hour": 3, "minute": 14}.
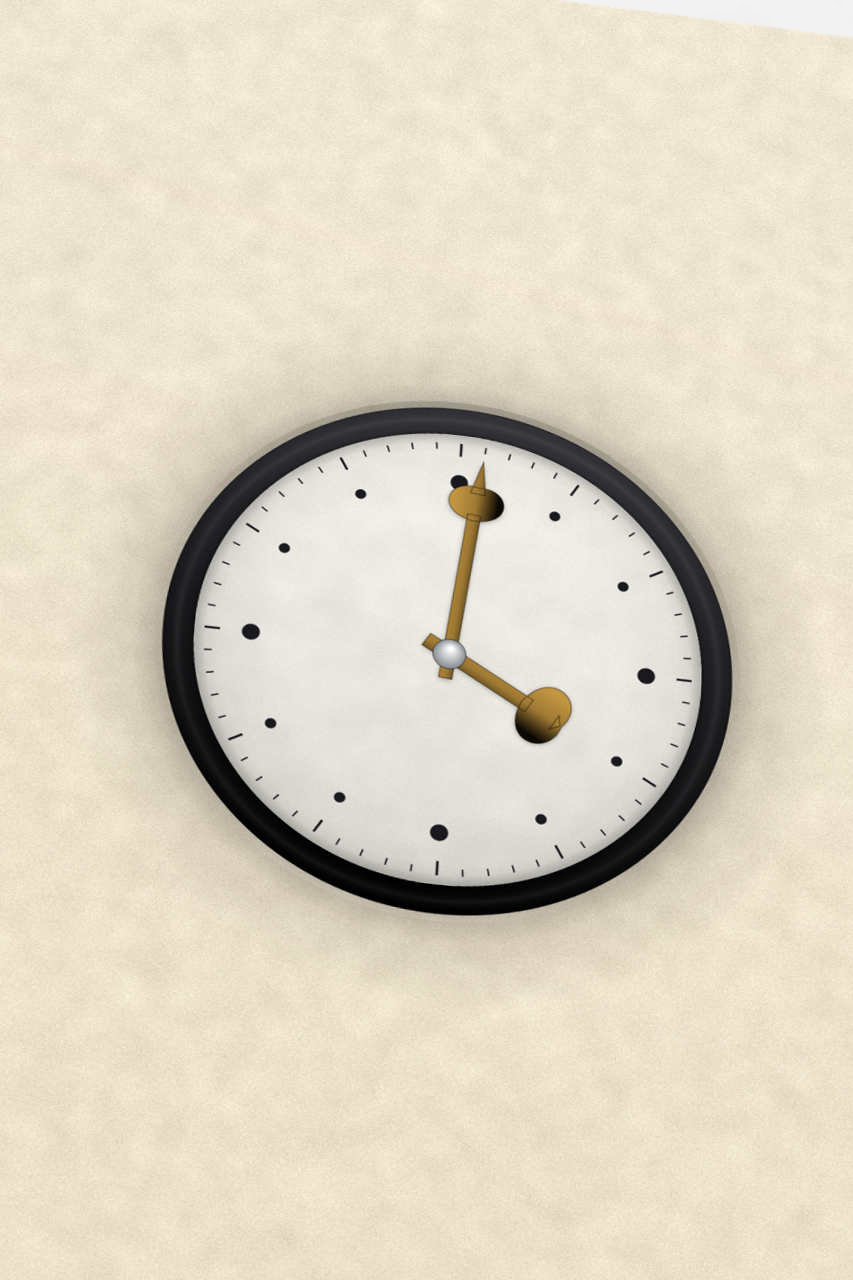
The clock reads {"hour": 4, "minute": 1}
